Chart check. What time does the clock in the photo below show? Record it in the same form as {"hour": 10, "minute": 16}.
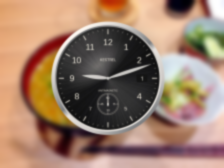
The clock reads {"hour": 9, "minute": 12}
